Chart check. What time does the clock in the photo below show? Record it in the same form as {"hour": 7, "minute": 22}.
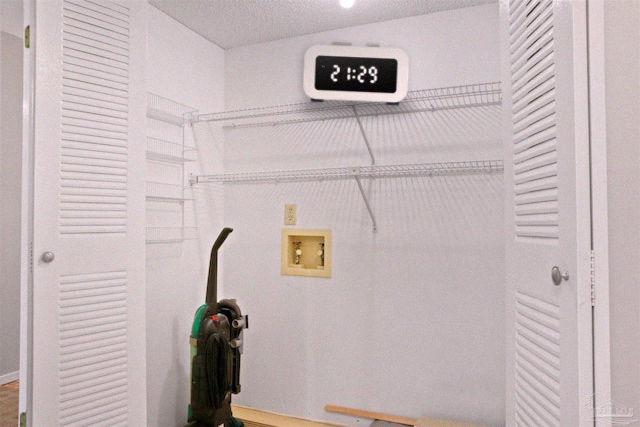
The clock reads {"hour": 21, "minute": 29}
